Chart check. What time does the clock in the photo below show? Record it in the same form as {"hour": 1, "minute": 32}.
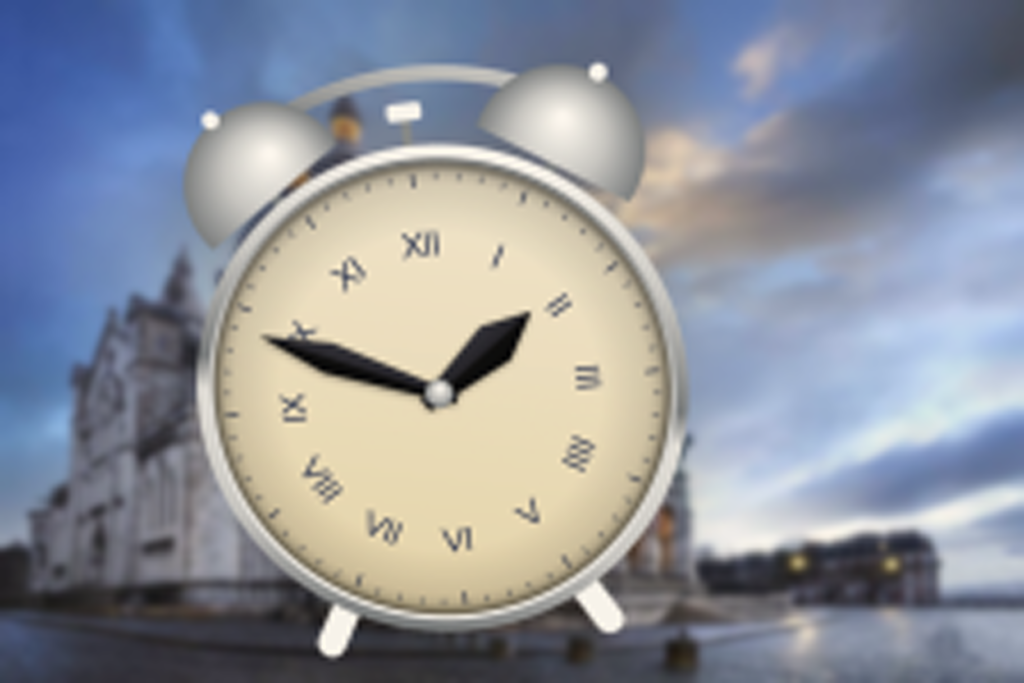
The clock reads {"hour": 1, "minute": 49}
